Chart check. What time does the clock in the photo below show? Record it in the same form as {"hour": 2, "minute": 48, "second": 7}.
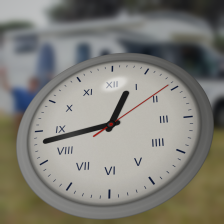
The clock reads {"hour": 12, "minute": 43, "second": 9}
